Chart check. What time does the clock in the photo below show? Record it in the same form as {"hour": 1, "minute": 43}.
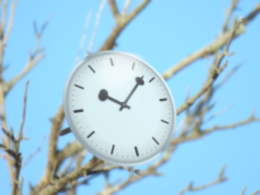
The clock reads {"hour": 10, "minute": 8}
